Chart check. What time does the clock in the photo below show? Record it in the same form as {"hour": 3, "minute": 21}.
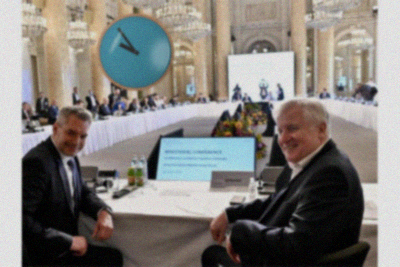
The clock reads {"hour": 9, "minute": 54}
